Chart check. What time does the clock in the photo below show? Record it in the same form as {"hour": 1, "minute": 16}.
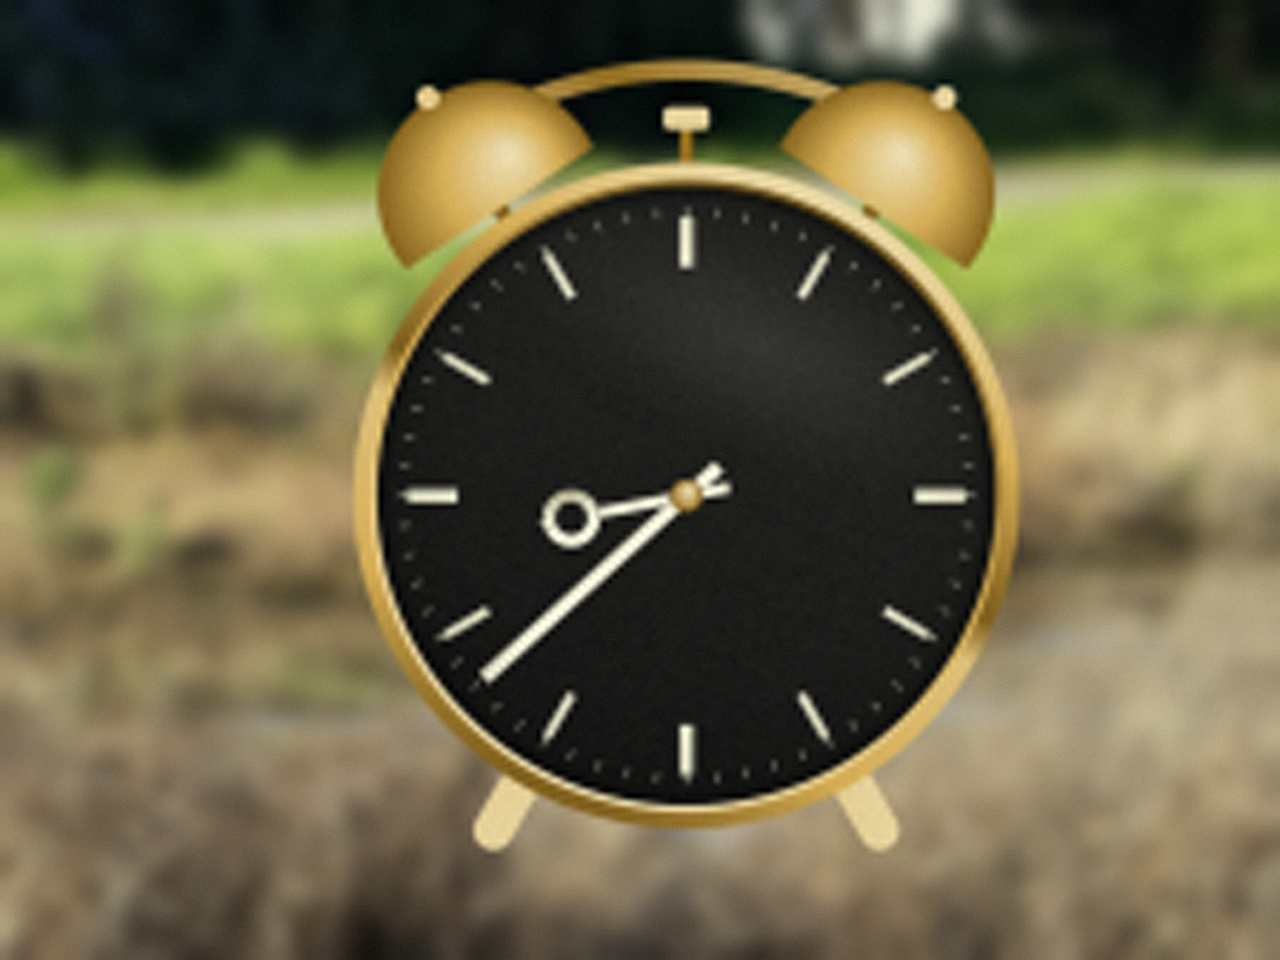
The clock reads {"hour": 8, "minute": 38}
